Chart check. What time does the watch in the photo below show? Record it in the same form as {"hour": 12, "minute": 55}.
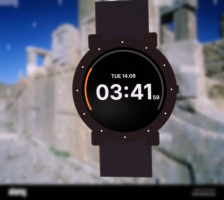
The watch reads {"hour": 3, "minute": 41}
